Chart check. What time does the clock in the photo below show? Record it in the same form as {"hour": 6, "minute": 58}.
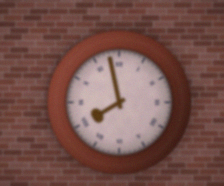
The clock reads {"hour": 7, "minute": 58}
